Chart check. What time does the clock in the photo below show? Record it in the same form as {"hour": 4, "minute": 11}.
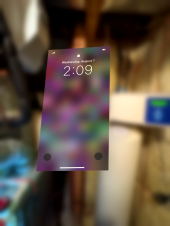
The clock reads {"hour": 2, "minute": 9}
